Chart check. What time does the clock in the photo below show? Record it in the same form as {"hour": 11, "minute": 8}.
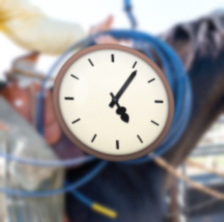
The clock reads {"hour": 5, "minute": 6}
